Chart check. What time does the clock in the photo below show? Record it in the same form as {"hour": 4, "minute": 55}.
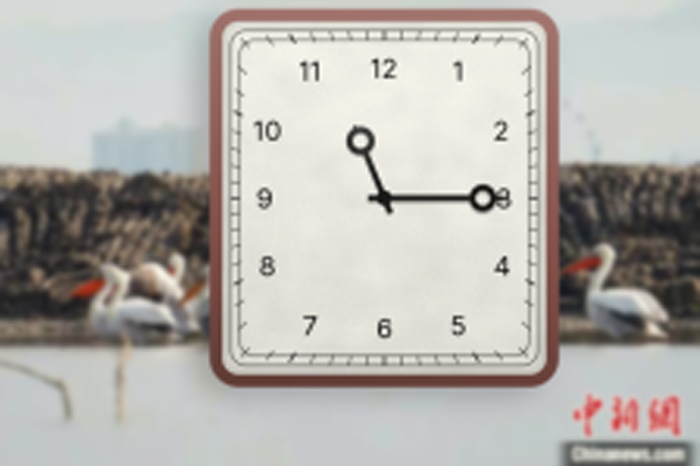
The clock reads {"hour": 11, "minute": 15}
